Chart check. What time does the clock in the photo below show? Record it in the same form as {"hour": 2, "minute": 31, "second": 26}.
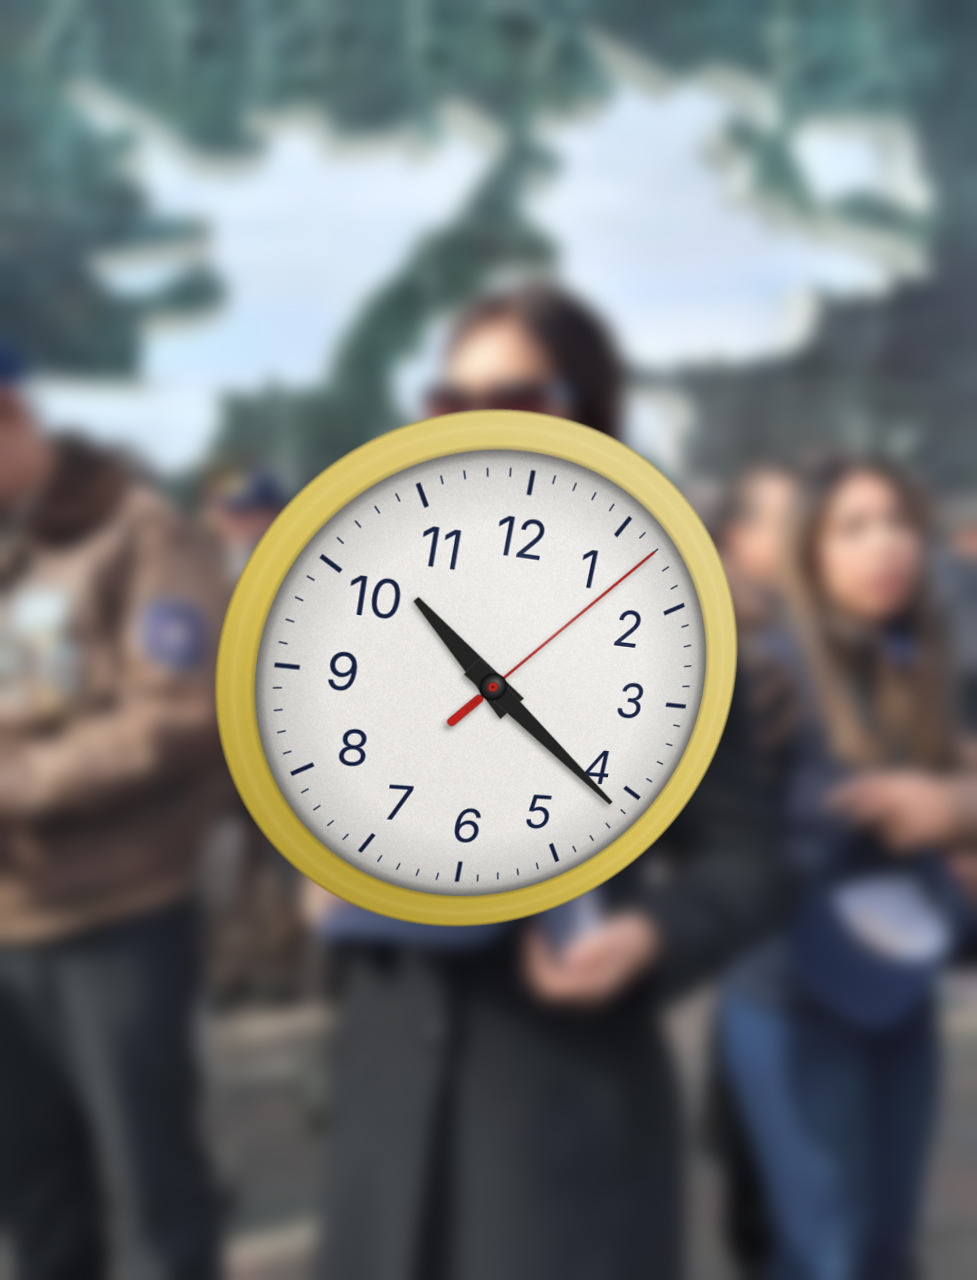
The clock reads {"hour": 10, "minute": 21, "second": 7}
